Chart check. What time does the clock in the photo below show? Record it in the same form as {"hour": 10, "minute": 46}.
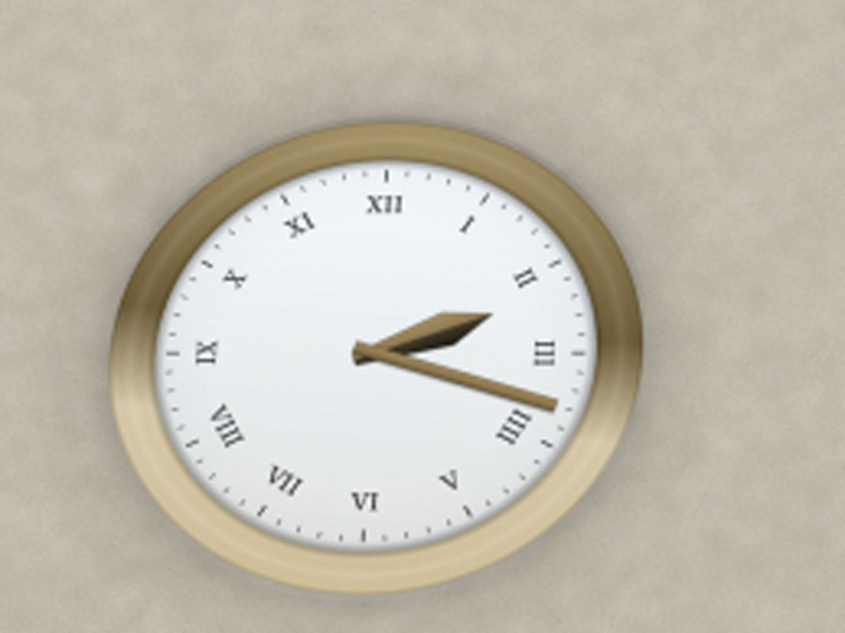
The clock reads {"hour": 2, "minute": 18}
